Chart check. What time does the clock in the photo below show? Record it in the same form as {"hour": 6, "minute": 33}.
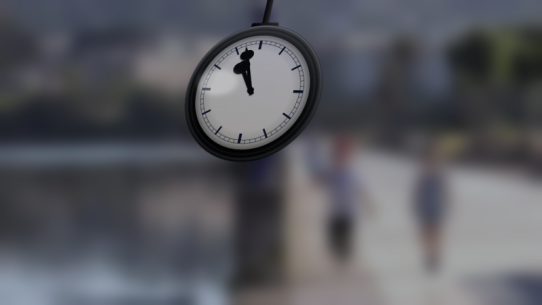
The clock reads {"hour": 10, "minute": 57}
